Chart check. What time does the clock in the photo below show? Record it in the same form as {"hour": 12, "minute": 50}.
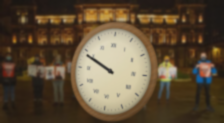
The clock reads {"hour": 9, "minute": 49}
